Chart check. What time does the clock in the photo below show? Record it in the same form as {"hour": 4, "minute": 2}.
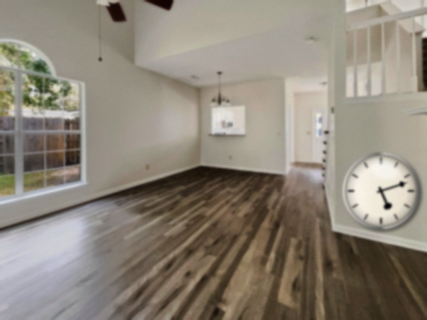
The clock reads {"hour": 5, "minute": 12}
